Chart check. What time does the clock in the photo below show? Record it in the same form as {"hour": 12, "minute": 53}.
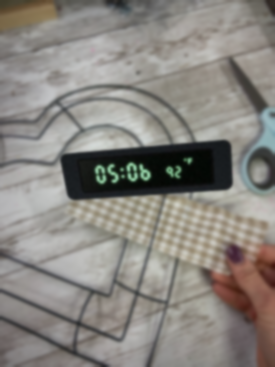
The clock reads {"hour": 5, "minute": 6}
